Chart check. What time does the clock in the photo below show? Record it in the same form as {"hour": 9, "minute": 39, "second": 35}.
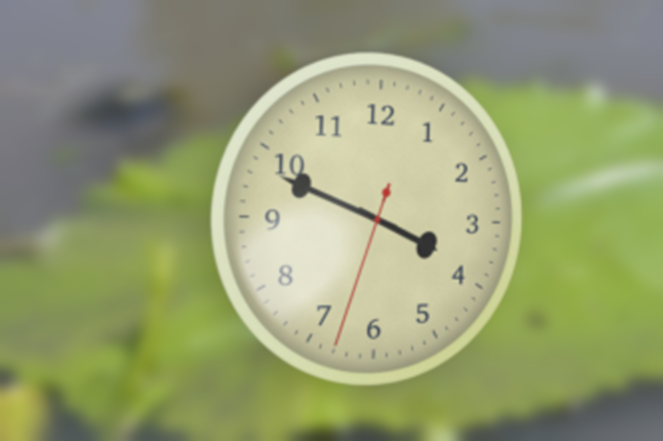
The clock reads {"hour": 3, "minute": 48, "second": 33}
